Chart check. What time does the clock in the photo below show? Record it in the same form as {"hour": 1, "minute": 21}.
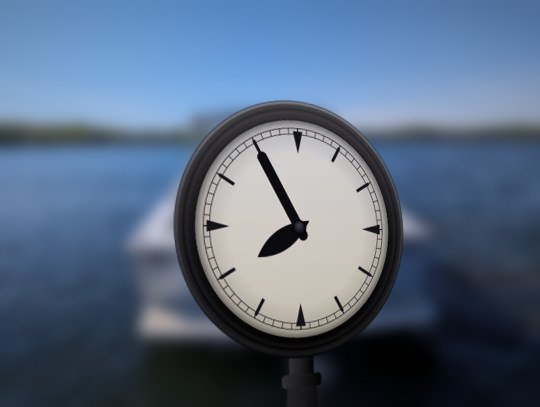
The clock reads {"hour": 7, "minute": 55}
